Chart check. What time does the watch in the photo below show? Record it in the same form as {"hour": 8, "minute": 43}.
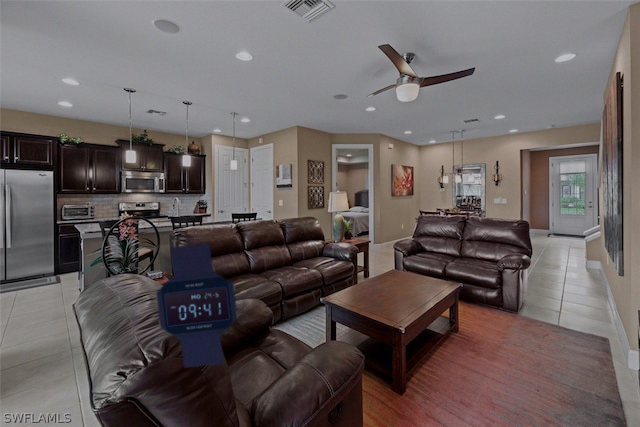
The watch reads {"hour": 9, "minute": 41}
